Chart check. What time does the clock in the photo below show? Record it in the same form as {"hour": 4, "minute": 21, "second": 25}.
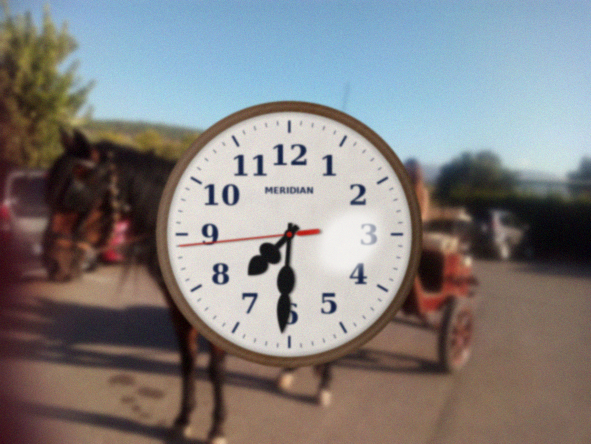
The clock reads {"hour": 7, "minute": 30, "second": 44}
